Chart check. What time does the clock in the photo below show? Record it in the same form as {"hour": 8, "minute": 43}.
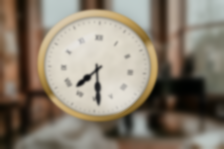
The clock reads {"hour": 7, "minute": 29}
